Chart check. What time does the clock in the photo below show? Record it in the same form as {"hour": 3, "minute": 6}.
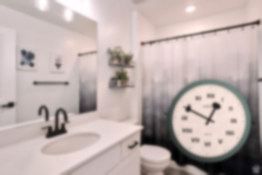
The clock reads {"hour": 12, "minute": 49}
